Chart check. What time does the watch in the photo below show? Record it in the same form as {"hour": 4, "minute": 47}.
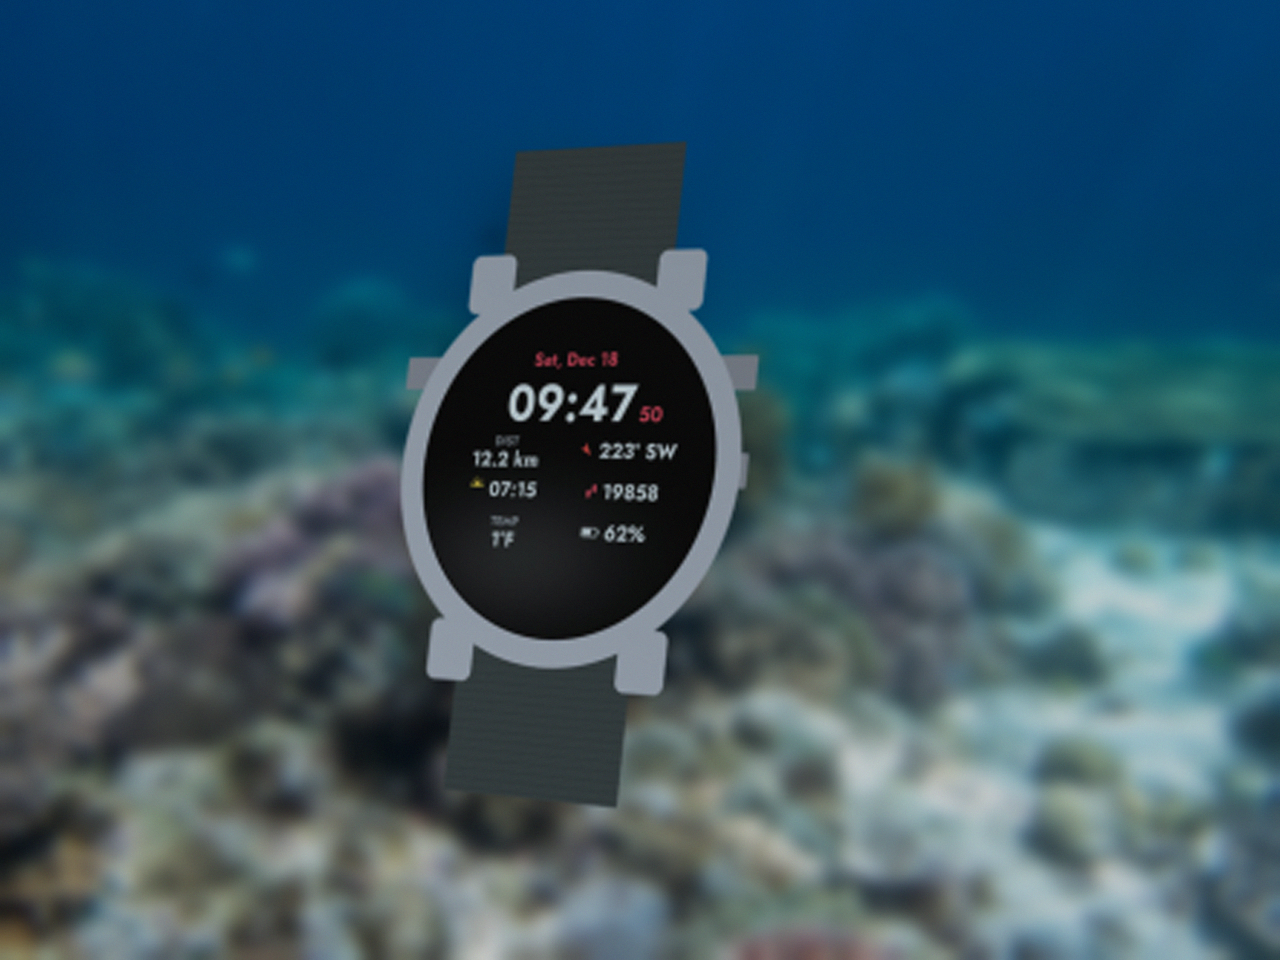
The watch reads {"hour": 9, "minute": 47}
